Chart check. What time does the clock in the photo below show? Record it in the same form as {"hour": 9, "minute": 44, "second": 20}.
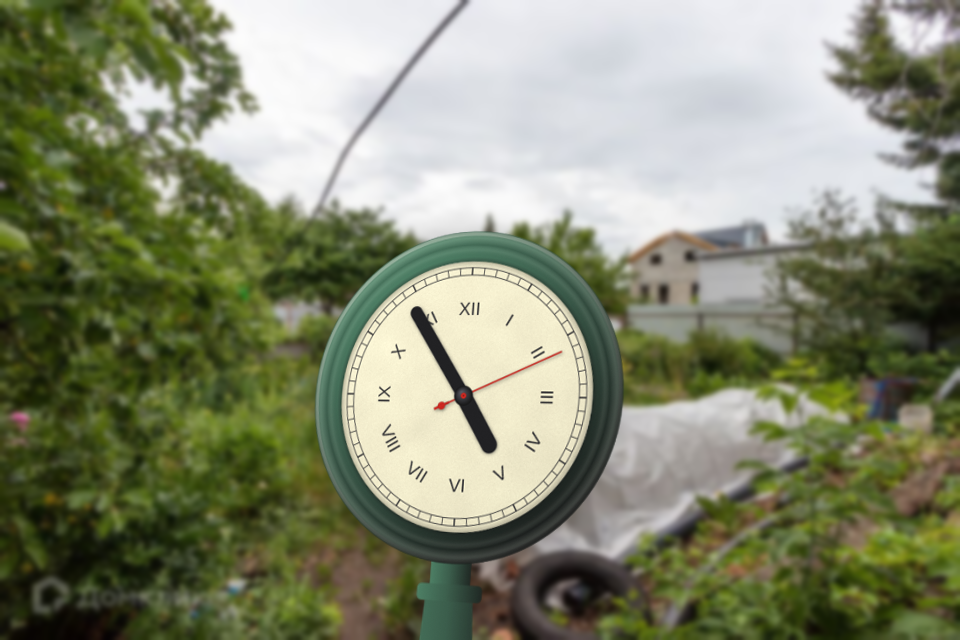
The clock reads {"hour": 4, "minute": 54, "second": 11}
